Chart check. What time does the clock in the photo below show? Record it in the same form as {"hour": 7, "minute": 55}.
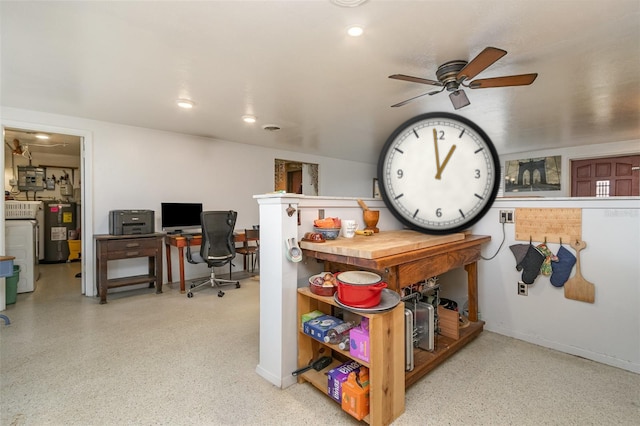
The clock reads {"hour": 12, "minute": 59}
